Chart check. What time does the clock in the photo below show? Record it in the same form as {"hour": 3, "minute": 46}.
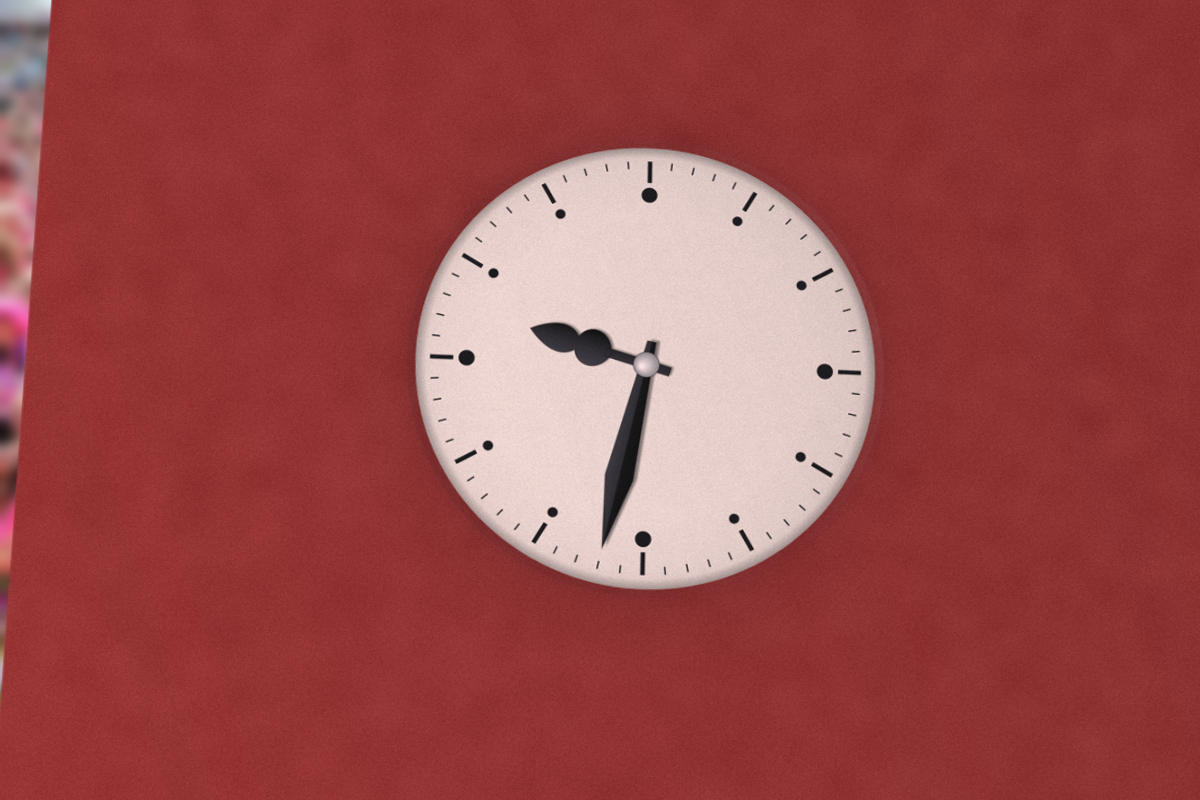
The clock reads {"hour": 9, "minute": 32}
